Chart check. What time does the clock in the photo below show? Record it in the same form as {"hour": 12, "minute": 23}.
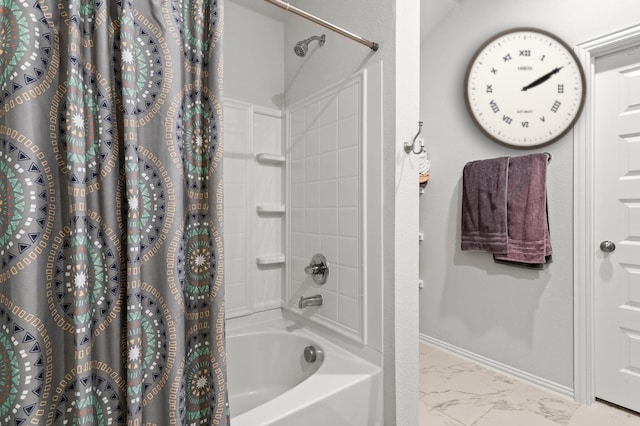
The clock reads {"hour": 2, "minute": 10}
